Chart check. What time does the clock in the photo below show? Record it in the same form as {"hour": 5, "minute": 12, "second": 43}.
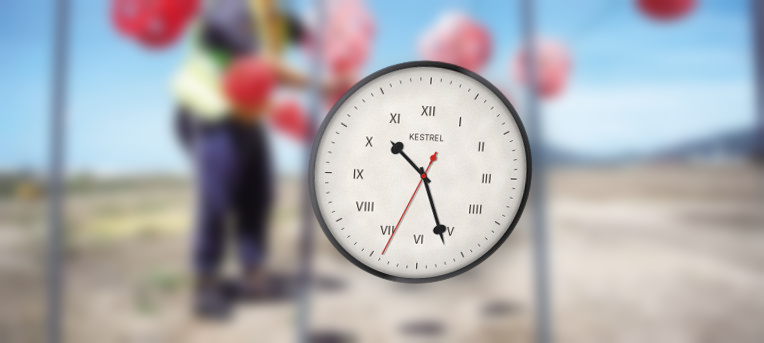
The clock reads {"hour": 10, "minute": 26, "second": 34}
